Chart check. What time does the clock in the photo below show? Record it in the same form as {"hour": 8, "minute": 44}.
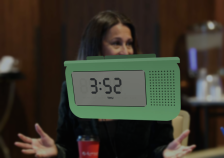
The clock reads {"hour": 3, "minute": 52}
